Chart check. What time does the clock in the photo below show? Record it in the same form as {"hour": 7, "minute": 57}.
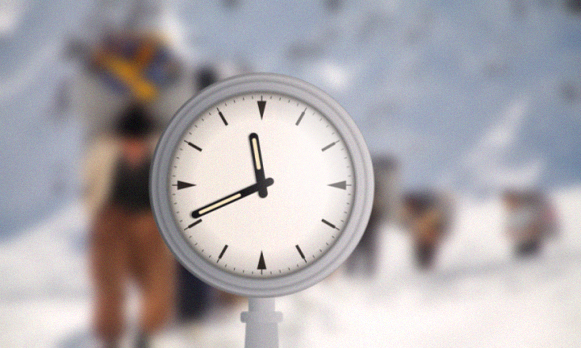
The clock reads {"hour": 11, "minute": 41}
